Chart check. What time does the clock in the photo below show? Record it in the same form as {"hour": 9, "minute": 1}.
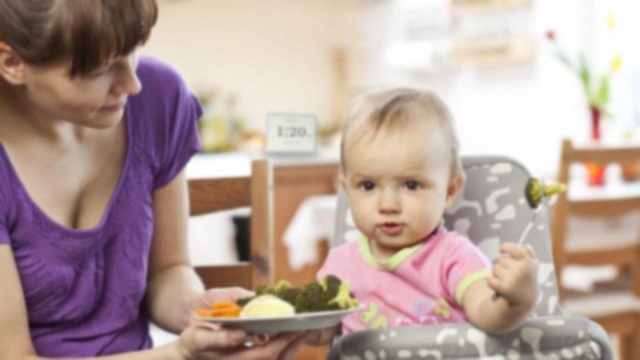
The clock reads {"hour": 1, "minute": 20}
